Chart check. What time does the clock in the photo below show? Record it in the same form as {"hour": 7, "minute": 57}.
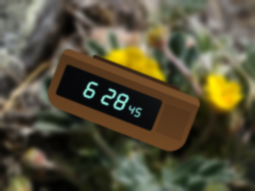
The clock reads {"hour": 6, "minute": 28}
